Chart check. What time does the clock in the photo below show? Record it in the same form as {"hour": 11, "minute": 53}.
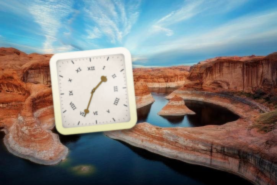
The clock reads {"hour": 1, "minute": 34}
